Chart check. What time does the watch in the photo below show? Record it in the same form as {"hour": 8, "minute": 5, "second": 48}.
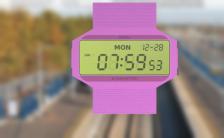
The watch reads {"hour": 7, "minute": 59, "second": 53}
